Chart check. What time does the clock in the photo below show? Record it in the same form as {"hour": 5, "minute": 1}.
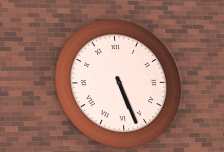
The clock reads {"hour": 5, "minute": 27}
